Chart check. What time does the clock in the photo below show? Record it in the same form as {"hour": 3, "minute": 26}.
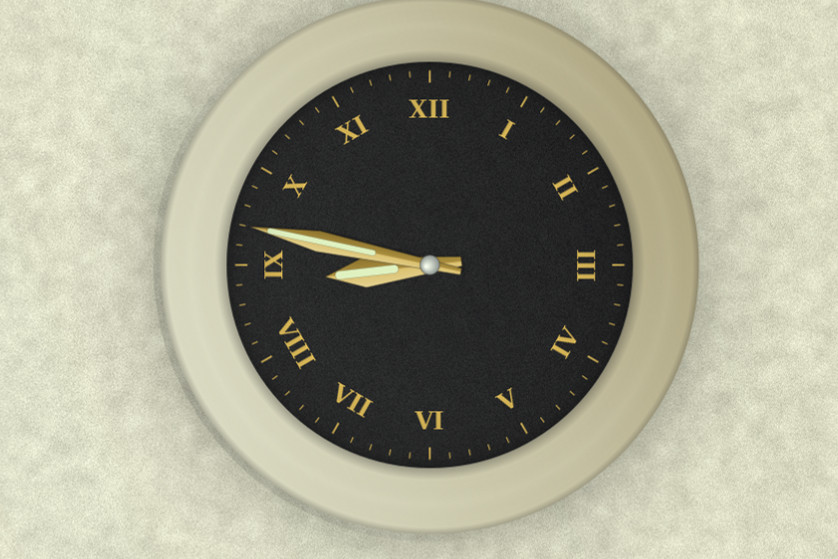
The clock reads {"hour": 8, "minute": 47}
